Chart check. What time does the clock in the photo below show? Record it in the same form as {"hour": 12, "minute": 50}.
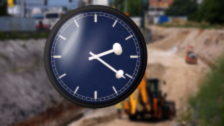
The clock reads {"hour": 2, "minute": 21}
